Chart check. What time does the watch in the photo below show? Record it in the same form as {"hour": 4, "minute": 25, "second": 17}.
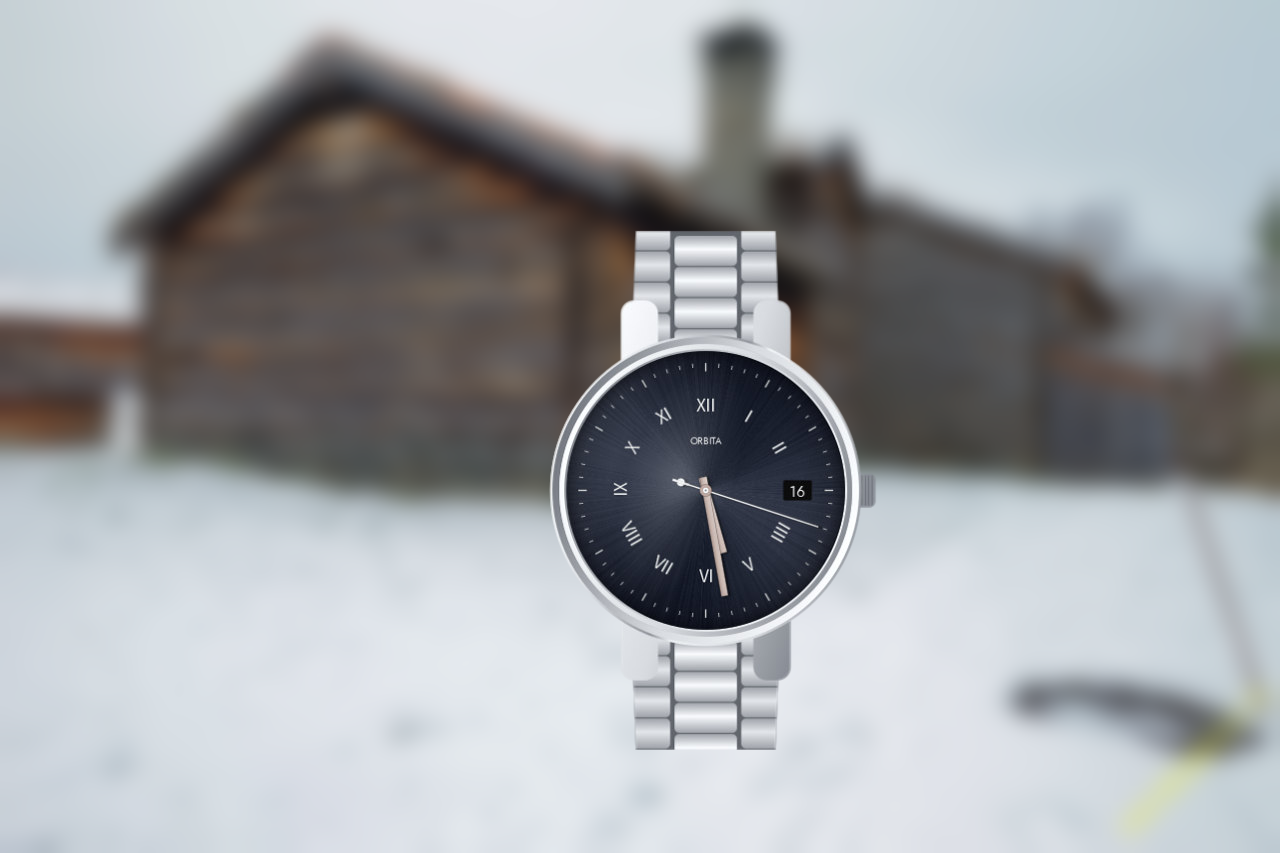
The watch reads {"hour": 5, "minute": 28, "second": 18}
